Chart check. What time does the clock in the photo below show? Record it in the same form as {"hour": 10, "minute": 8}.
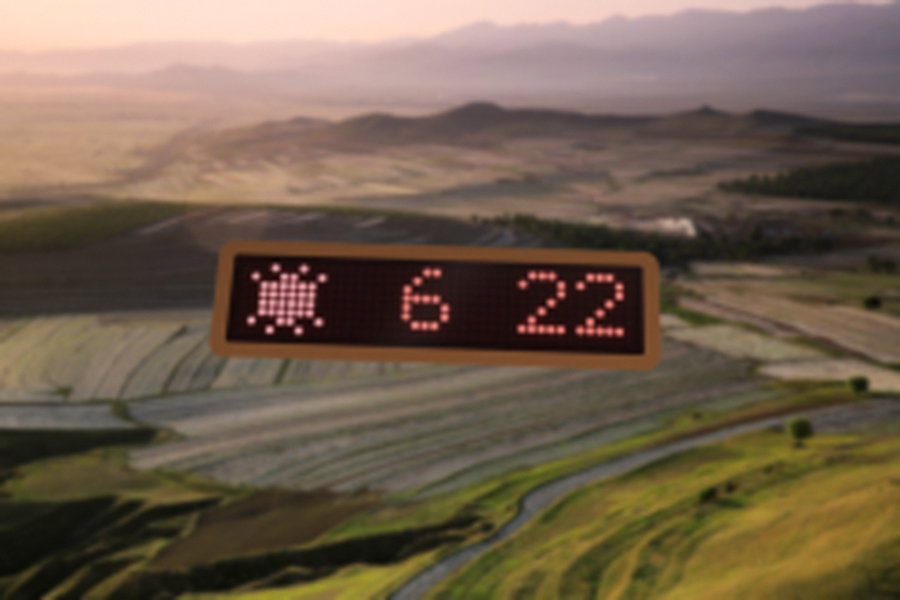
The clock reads {"hour": 6, "minute": 22}
